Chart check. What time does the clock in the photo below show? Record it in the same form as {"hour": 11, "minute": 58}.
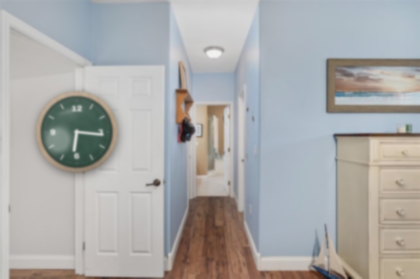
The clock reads {"hour": 6, "minute": 16}
